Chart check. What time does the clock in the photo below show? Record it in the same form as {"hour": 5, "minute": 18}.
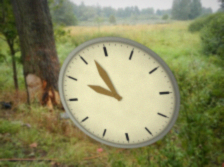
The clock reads {"hour": 9, "minute": 57}
